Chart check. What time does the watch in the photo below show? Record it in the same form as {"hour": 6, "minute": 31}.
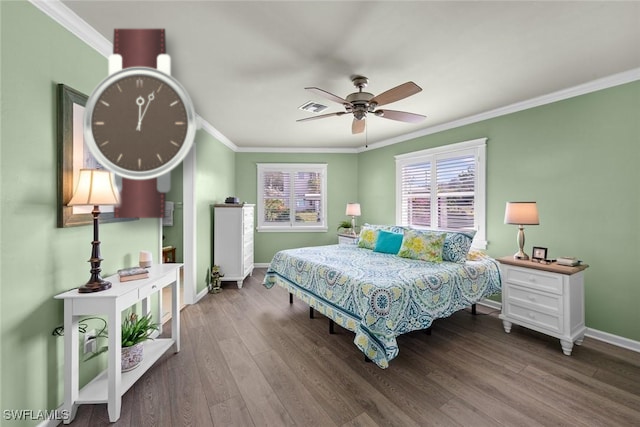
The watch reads {"hour": 12, "minute": 4}
